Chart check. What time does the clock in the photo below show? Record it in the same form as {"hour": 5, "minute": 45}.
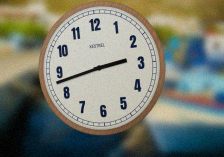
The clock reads {"hour": 2, "minute": 43}
